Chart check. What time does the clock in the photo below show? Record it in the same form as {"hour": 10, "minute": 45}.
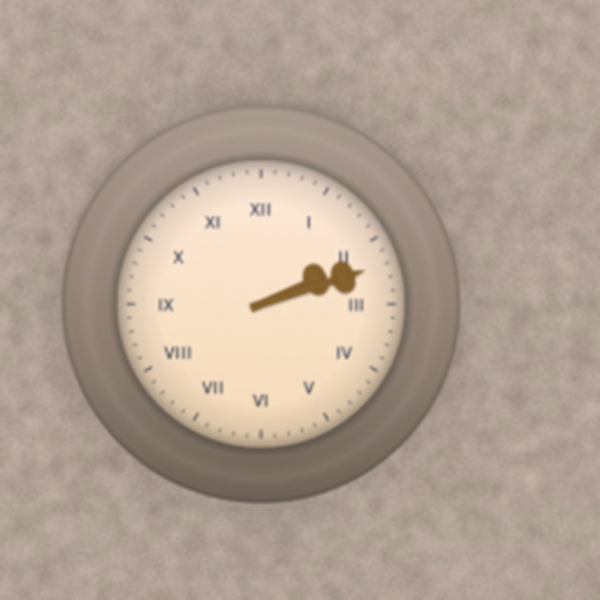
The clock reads {"hour": 2, "minute": 12}
